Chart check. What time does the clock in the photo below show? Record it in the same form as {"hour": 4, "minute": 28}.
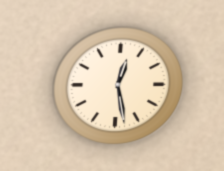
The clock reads {"hour": 12, "minute": 28}
